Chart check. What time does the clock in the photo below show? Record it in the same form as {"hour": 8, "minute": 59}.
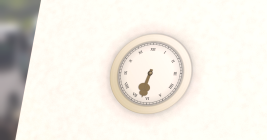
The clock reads {"hour": 6, "minute": 32}
